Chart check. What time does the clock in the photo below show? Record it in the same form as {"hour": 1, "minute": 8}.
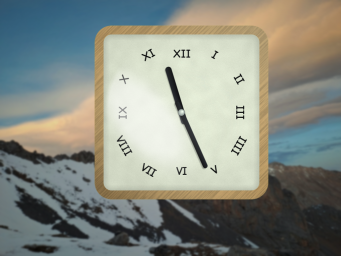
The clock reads {"hour": 11, "minute": 26}
